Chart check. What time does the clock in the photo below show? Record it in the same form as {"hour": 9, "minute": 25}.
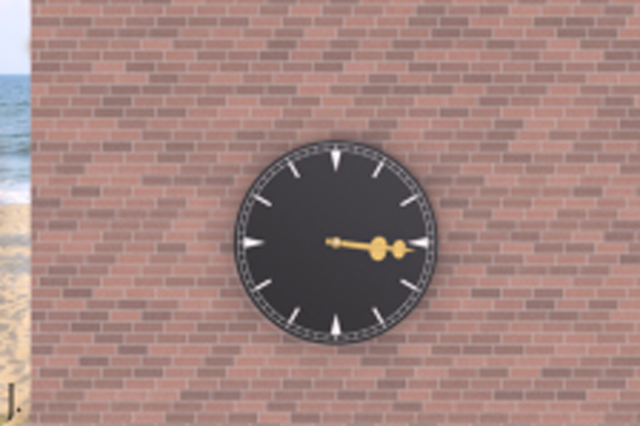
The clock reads {"hour": 3, "minute": 16}
